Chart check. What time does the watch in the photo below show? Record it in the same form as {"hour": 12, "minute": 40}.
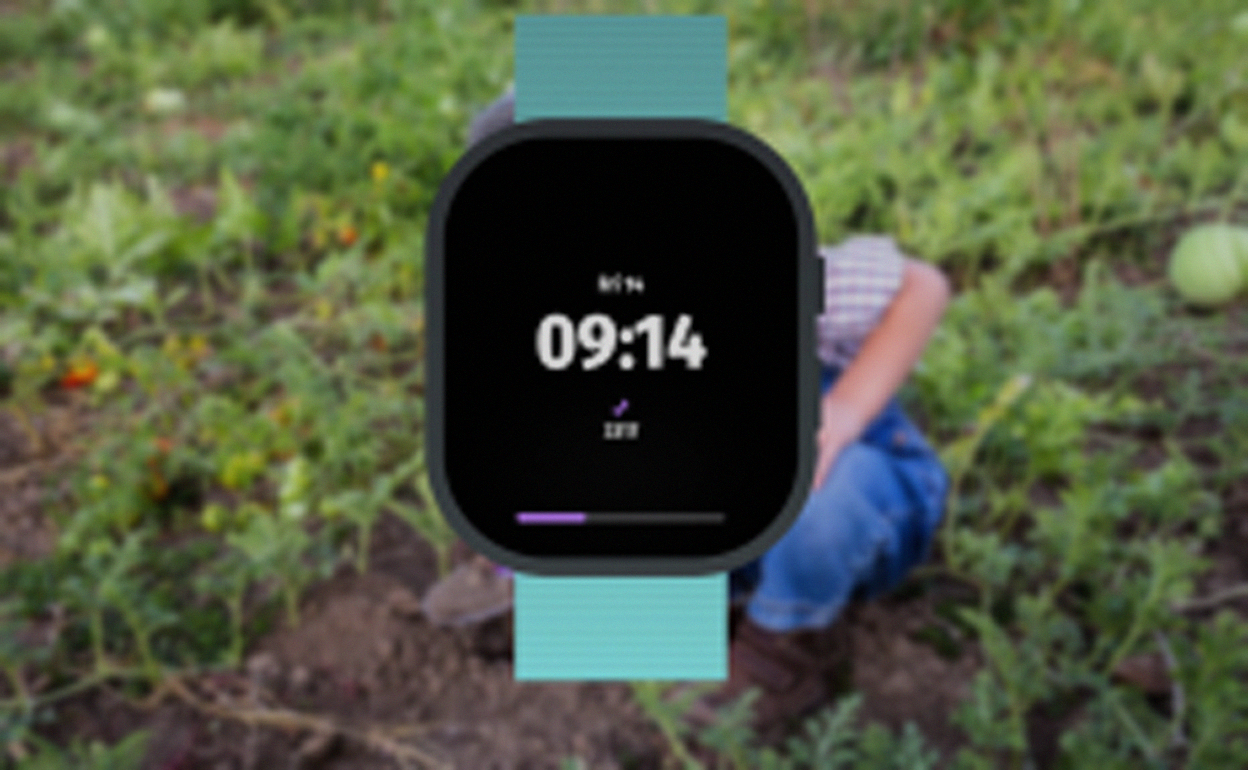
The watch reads {"hour": 9, "minute": 14}
